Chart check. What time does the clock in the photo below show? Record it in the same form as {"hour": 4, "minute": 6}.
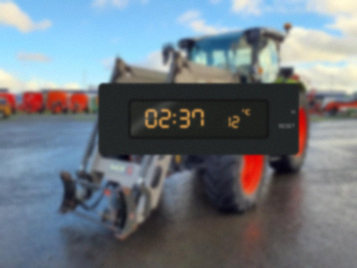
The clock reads {"hour": 2, "minute": 37}
